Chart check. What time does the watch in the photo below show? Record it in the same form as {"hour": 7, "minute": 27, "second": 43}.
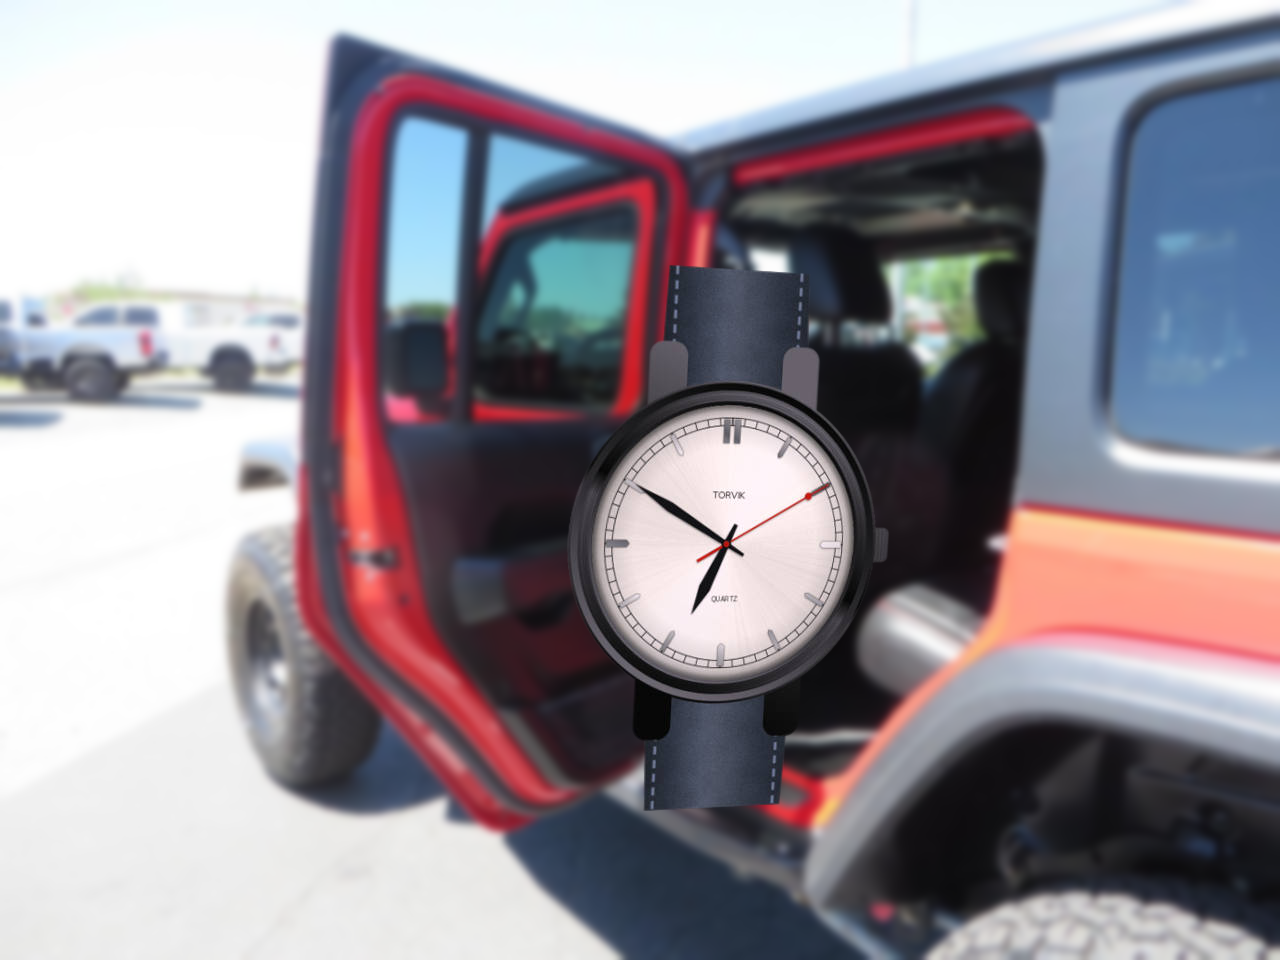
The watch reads {"hour": 6, "minute": 50, "second": 10}
